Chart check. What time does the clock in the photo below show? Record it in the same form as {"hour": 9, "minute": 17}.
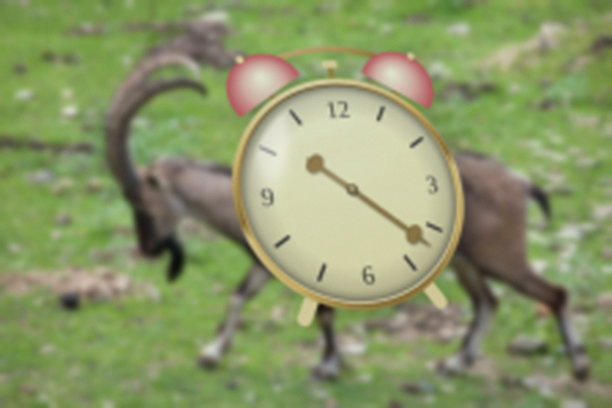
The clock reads {"hour": 10, "minute": 22}
